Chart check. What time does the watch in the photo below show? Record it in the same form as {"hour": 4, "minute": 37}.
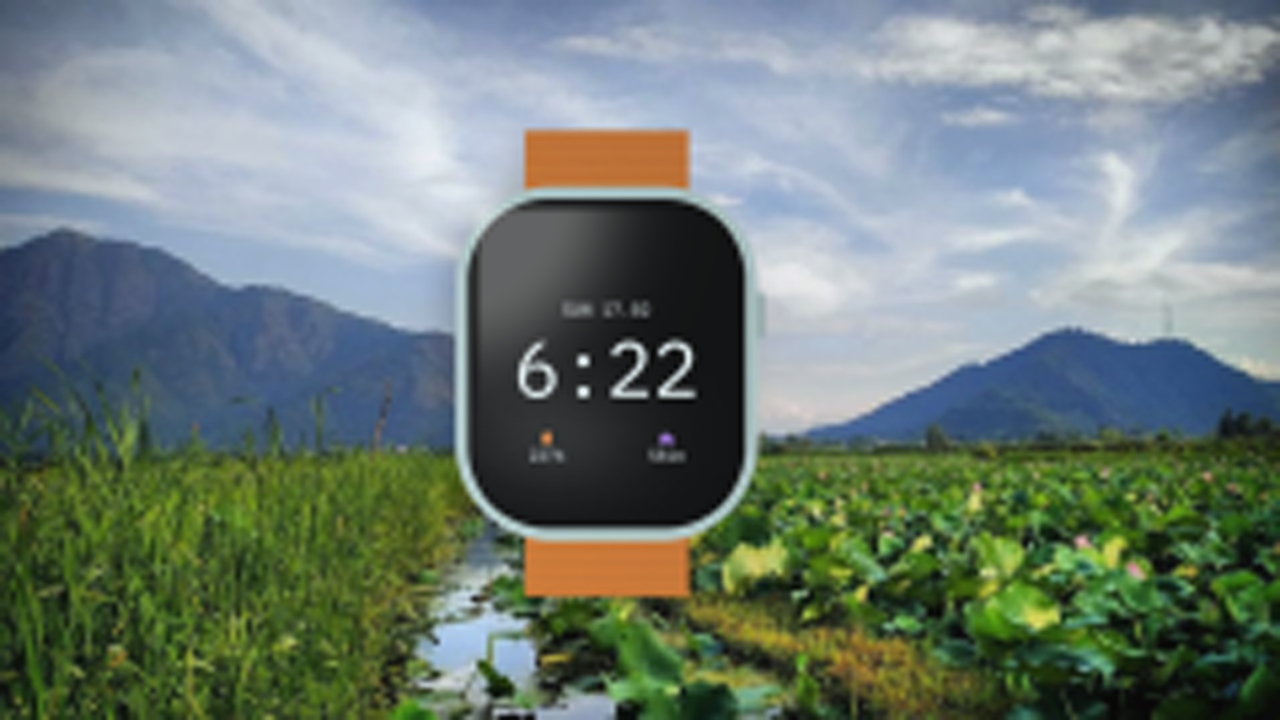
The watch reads {"hour": 6, "minute": 22}
